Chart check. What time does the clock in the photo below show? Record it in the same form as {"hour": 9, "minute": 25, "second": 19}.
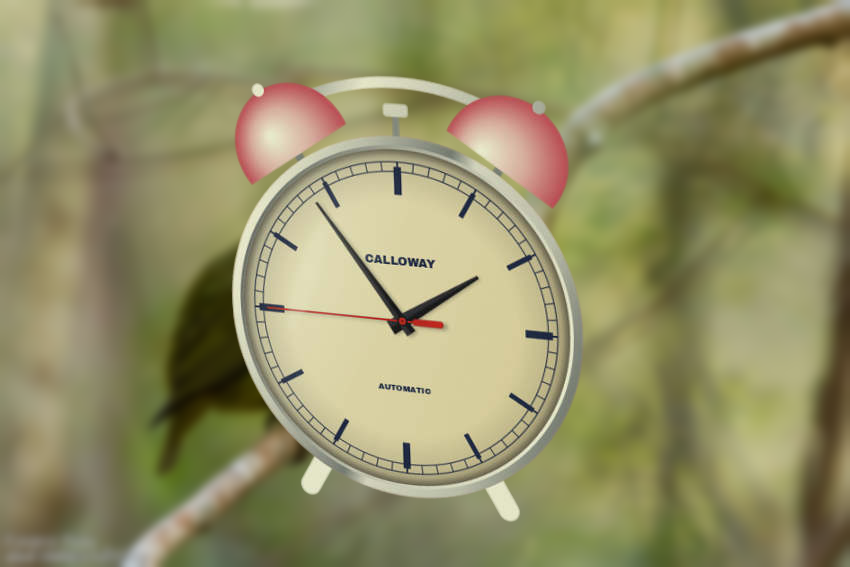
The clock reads {"hour": 1, "minute": 53, "second": 45}
